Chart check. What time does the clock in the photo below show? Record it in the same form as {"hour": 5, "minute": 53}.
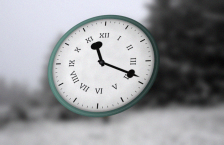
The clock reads {"hour": 11, "minute": 19}
